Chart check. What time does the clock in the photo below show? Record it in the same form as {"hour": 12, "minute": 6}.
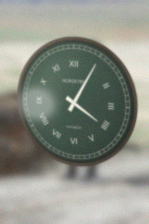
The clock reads {"hour": 4, "minute": 5}
